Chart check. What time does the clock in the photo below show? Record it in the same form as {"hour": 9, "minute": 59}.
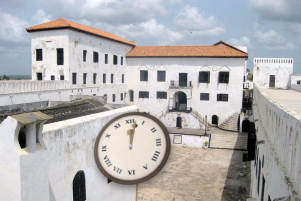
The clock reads {"hour": 12, "minute": 2}
